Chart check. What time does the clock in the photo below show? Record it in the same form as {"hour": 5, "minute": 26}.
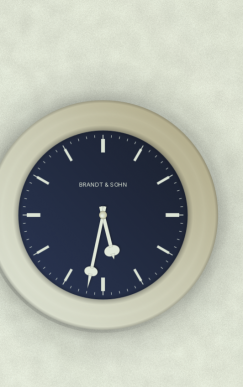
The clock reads {"hour": 5, "minute": 32}
